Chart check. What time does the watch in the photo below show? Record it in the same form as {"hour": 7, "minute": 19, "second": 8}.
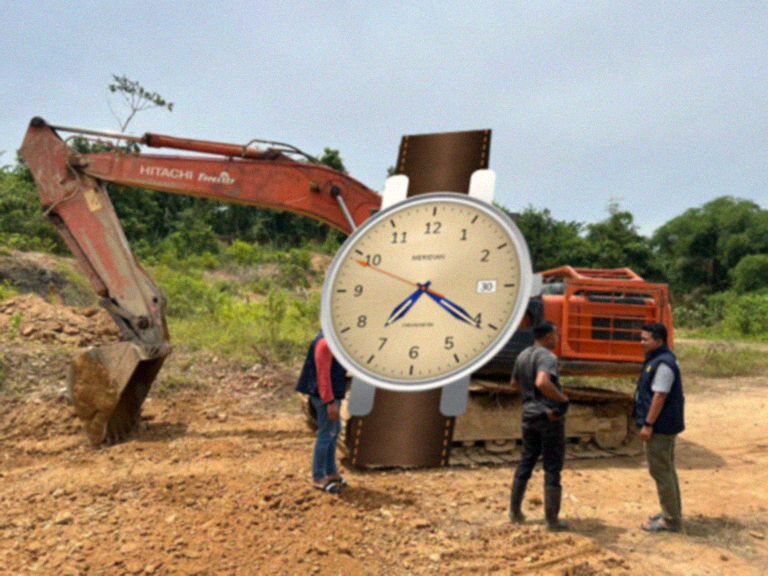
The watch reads {"hour": 7, "minute": 20, "second": 49}
